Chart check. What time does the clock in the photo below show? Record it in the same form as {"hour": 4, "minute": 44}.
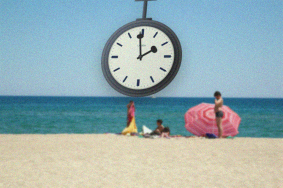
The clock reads {"hour": 1, "minute": 59}
